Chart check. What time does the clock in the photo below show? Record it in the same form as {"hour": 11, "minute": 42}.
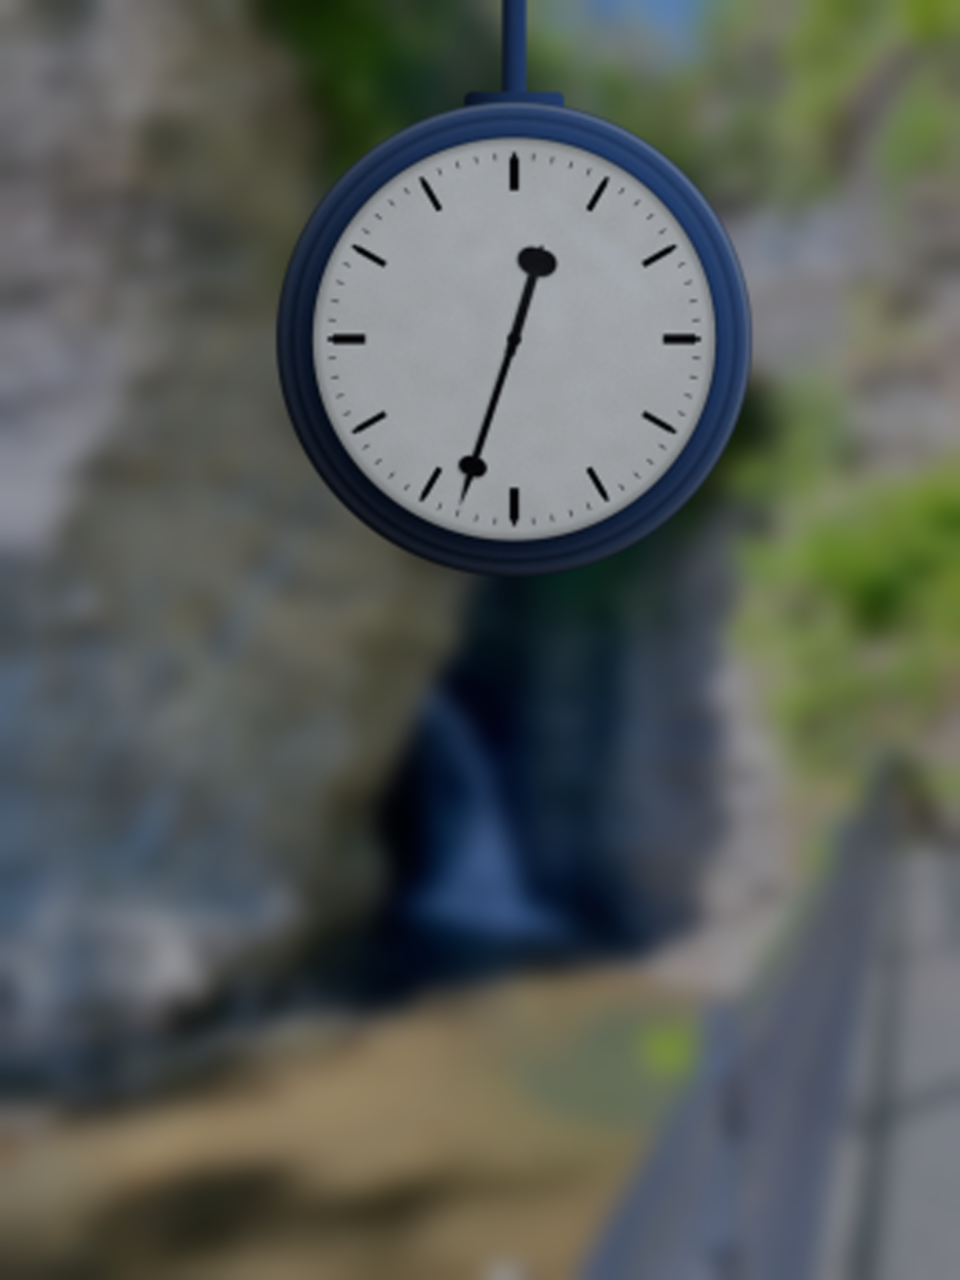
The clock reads {"hour": 12, "minute": 33}
